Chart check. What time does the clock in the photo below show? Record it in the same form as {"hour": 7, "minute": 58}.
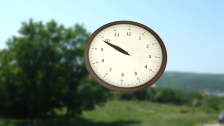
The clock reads {"hour": 9, "minute": 49}
